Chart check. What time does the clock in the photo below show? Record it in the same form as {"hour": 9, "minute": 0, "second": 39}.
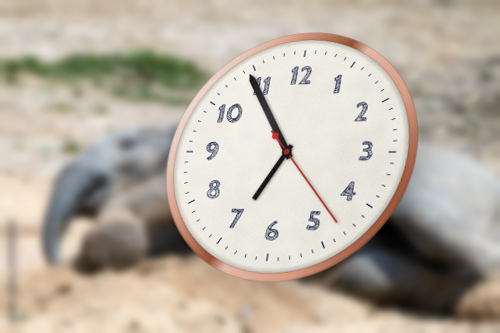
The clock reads {"hour": 6, "minute": 54, "second": 23}
